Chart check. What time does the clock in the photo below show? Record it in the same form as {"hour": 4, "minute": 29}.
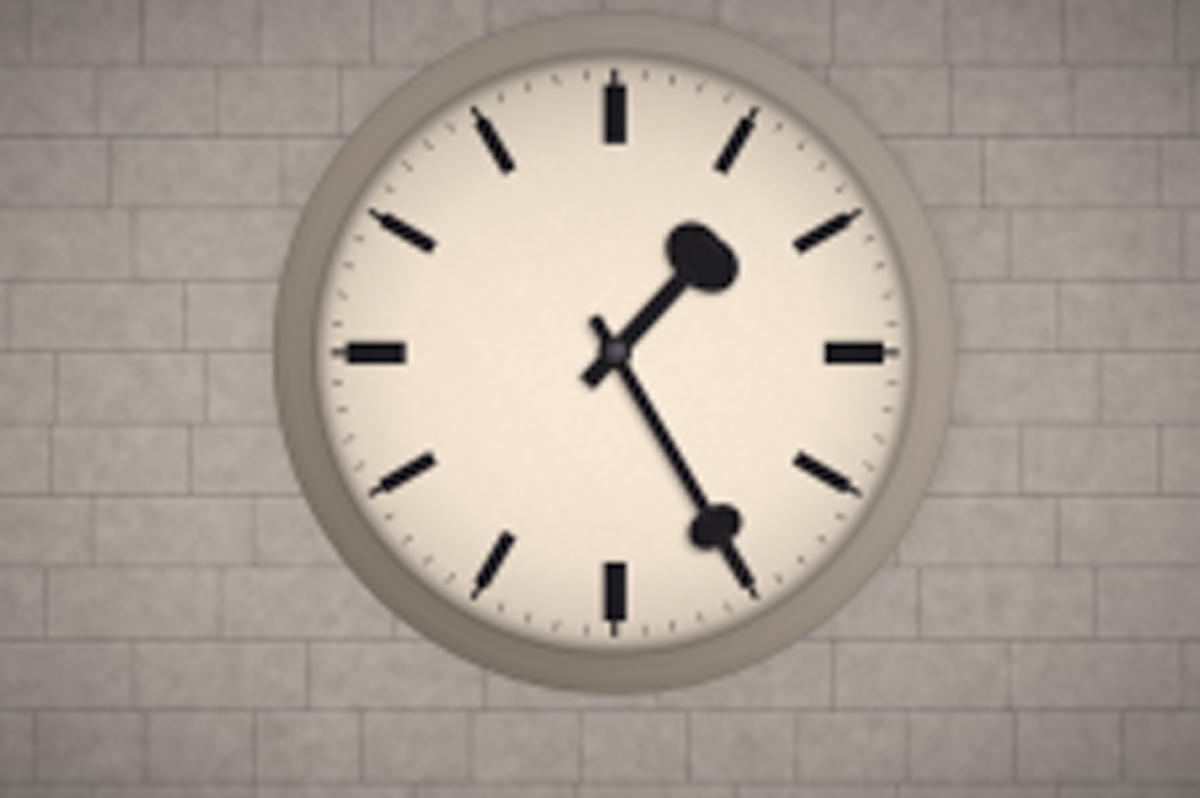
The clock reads {"hour": 1, "minute": 25}
